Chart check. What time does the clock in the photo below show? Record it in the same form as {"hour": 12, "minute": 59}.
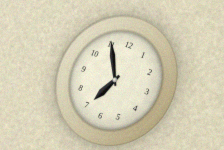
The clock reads {"hour": 6, "minute": 55}
